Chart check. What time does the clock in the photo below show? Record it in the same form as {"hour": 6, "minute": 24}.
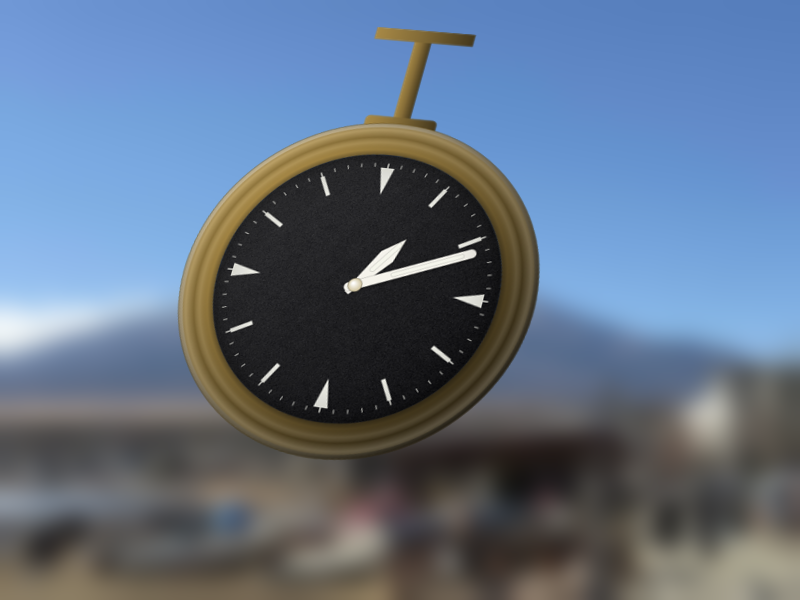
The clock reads {"hour": 1, "minute": 11}
